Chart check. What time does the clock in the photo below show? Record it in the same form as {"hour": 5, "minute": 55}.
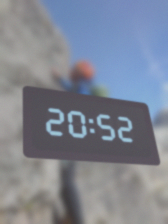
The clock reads {"hour": 20, "minute": 52}
